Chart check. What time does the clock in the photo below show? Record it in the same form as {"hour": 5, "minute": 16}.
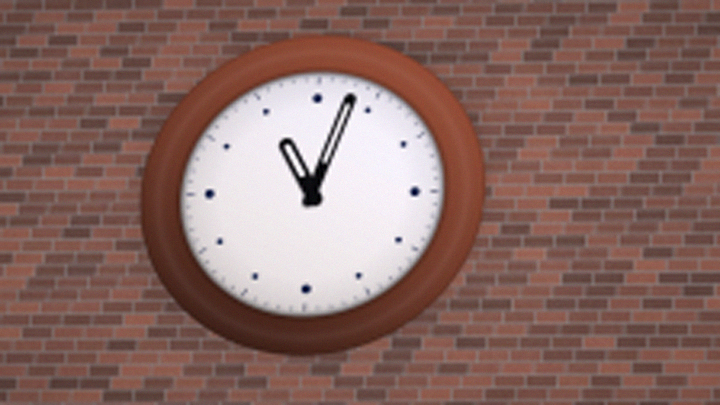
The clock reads {"hour": 11, "minute": 3}
